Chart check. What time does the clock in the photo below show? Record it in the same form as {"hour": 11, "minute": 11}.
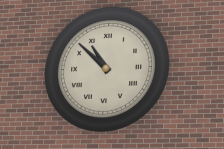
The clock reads {"hour": 10, "minute": 52}
